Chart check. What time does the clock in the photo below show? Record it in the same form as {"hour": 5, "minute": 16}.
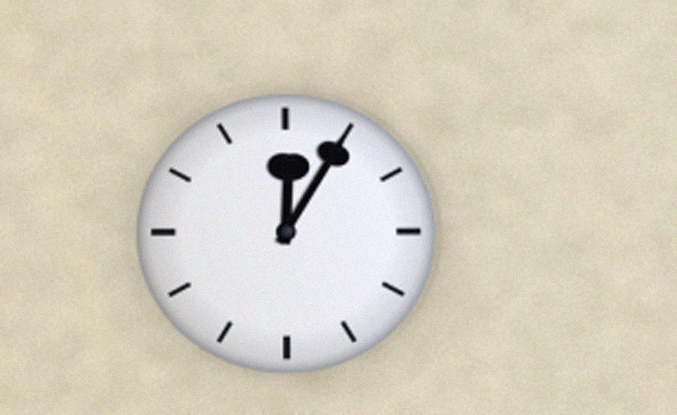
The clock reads {"hour": 12, "minute": 5}
